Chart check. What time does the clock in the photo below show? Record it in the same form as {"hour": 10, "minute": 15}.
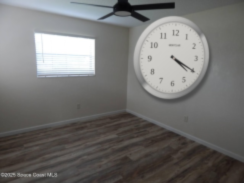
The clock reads {"hour": 4, "minute": 20}
